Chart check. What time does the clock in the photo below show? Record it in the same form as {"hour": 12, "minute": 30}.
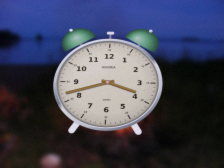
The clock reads {"hour": 3, "minute": 42}
